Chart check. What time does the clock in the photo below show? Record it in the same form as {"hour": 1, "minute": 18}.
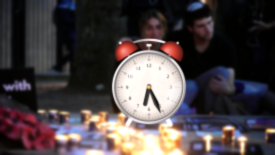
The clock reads {"hour": 6, "minute": 26}
